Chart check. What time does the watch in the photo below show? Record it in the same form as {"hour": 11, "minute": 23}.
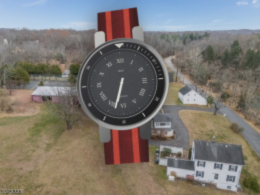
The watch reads {"hour": 6, "minute": 33}
